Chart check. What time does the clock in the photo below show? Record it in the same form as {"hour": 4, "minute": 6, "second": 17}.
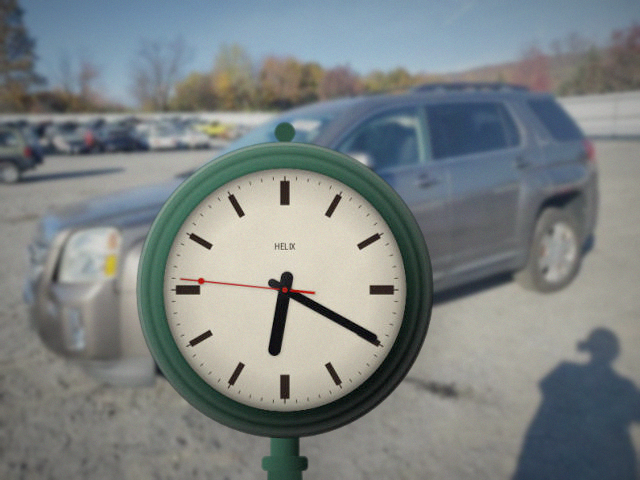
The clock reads {"hour": 6, "minute": 19, "second": 46}
